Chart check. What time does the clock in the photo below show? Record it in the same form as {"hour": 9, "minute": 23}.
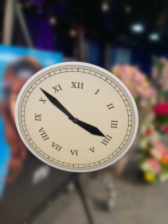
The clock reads {"hour": 3, "minute": 52}
